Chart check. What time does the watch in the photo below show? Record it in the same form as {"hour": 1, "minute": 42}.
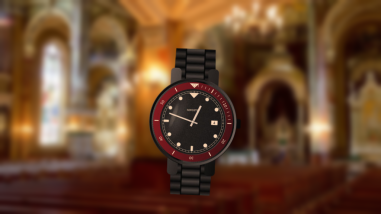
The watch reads {"hour": 12, "minute": 48}
